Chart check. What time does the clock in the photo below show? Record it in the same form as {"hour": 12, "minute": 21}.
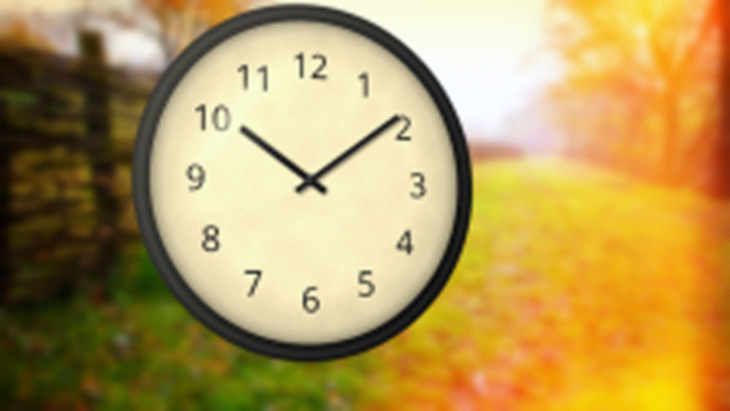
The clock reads {"hour": 10, "minute": 9}
